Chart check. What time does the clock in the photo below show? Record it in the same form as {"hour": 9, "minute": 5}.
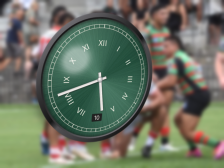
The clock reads {"hour": 5, "minute": 42}
